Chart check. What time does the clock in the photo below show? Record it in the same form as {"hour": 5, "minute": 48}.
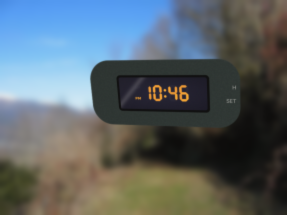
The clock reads {"hour": 10, "minute": 46}
